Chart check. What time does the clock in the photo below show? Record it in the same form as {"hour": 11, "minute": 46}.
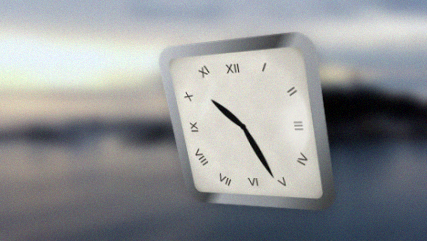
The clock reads {"hour": 10, "minute": 26}
